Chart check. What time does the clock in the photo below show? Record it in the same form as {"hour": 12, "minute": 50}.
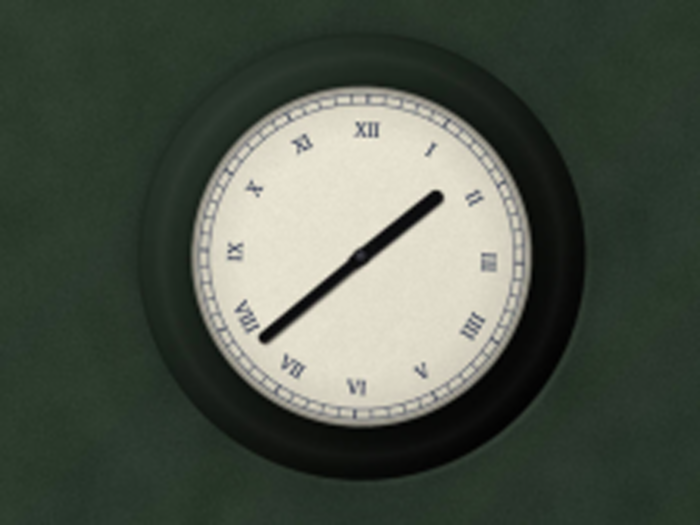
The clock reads {"hour": 1, "minute": 38}
